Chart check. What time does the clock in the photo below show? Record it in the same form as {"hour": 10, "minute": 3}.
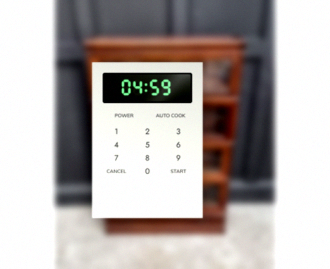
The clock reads {"hour": 4, "minute": 59}
